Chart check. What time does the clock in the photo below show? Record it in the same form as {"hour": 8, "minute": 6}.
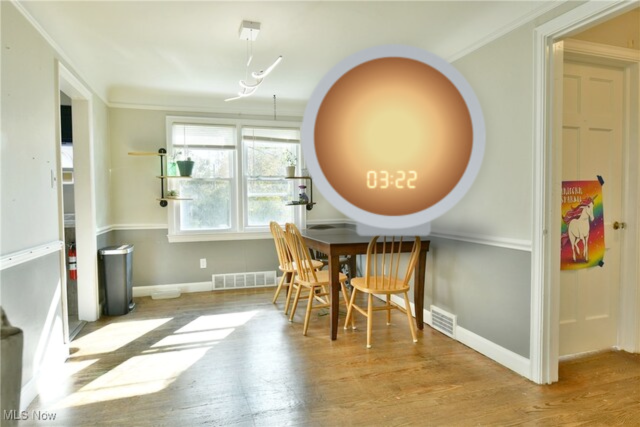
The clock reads {"hour": 3, "minute": 22}
